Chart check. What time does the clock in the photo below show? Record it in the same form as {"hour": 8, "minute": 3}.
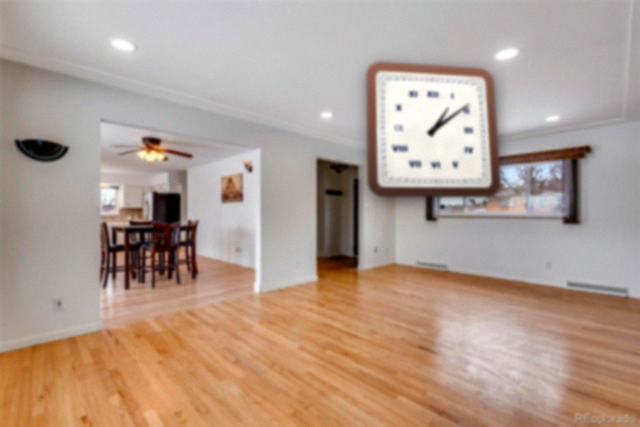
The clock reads {"hour": 1, "minute": 9}
